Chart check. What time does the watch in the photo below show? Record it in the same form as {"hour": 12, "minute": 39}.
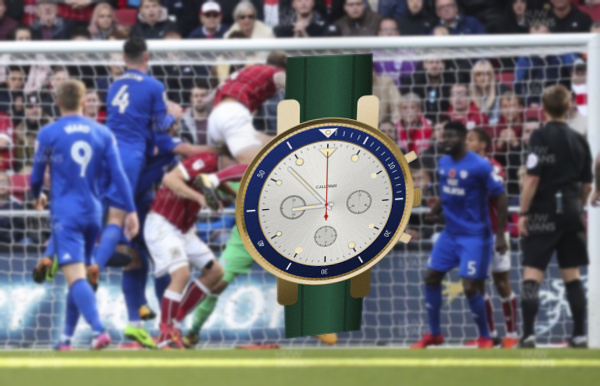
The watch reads {"hour": 8, "minute": 53}
